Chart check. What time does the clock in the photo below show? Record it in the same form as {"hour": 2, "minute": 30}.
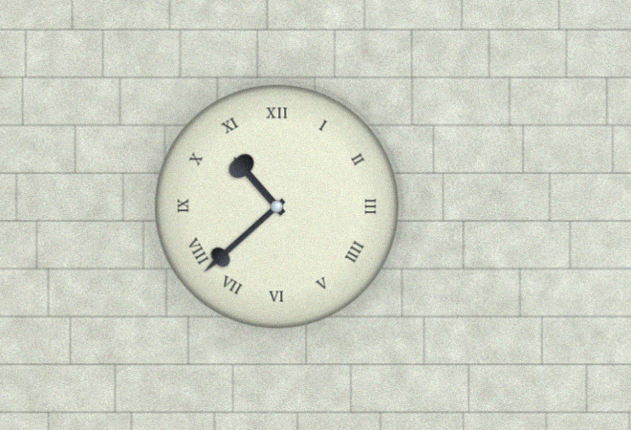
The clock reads {"hour": 10, "minute": 38}
